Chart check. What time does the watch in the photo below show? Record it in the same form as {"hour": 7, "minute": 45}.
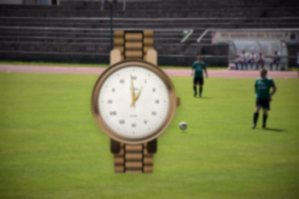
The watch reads {"hour": 12, "minute": 59}
